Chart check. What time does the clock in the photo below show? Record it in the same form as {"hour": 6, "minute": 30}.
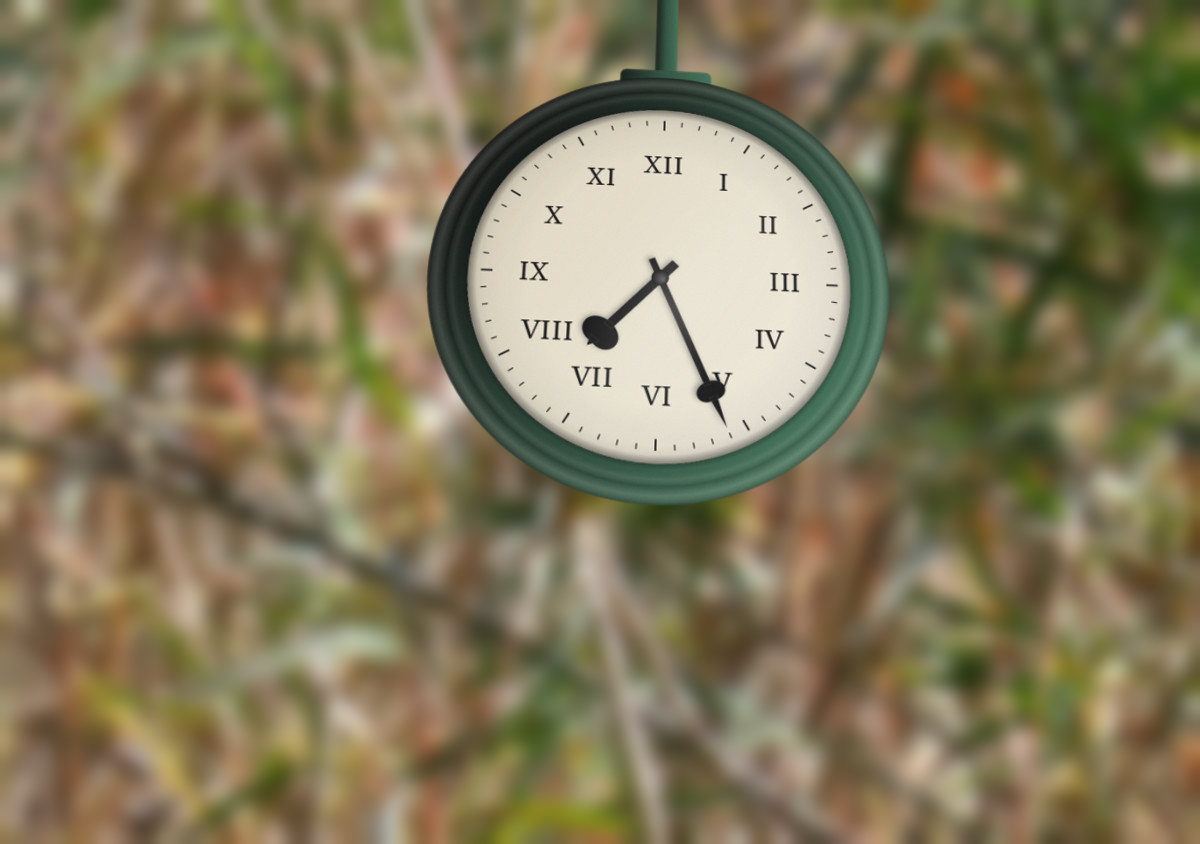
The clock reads {"hour": 7, "minute": 26}
